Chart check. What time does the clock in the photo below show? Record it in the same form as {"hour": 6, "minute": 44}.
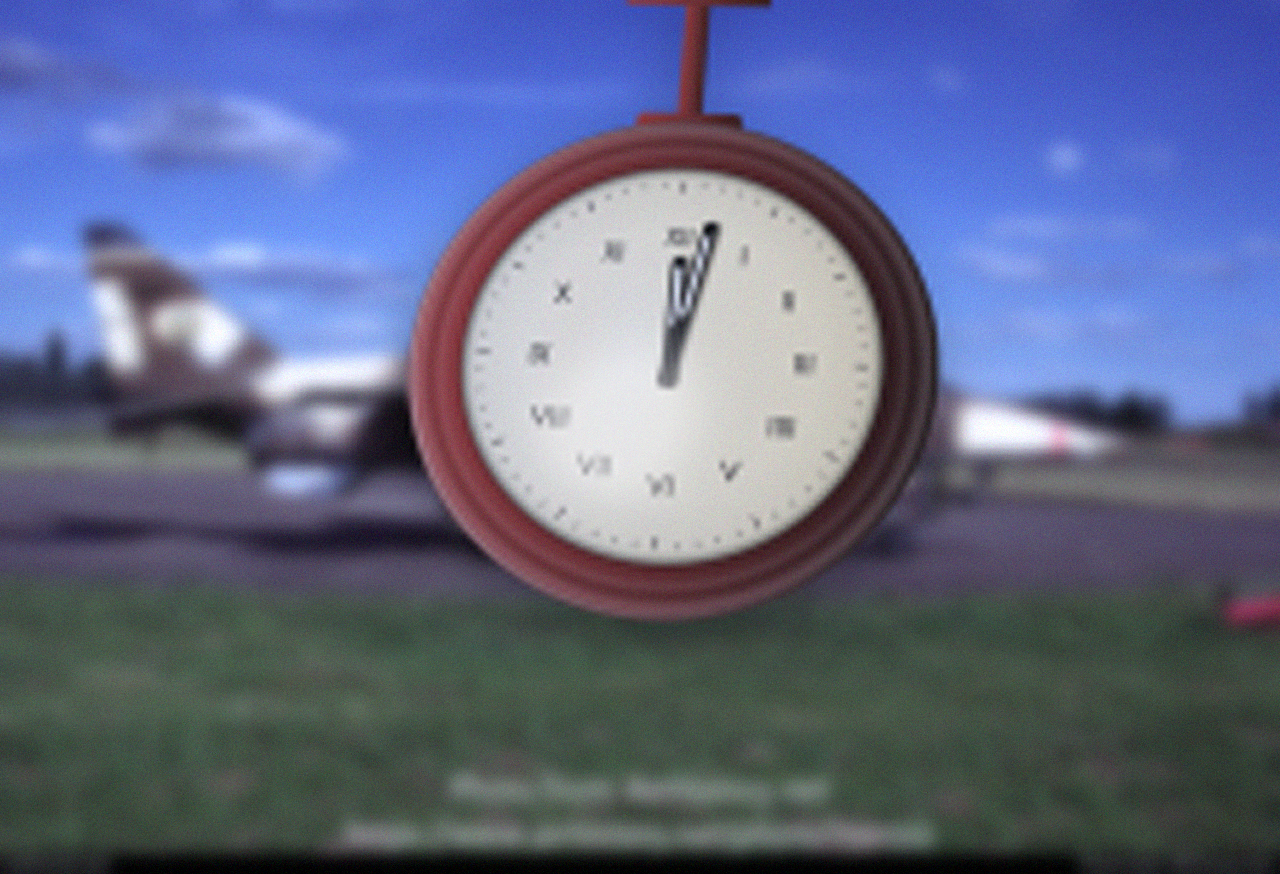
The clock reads {"hour": 12, "minute": 2}
